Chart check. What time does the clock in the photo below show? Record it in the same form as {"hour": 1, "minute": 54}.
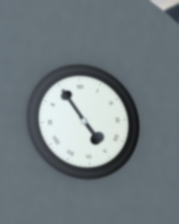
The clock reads {"hour": 4, "minute": 55}
